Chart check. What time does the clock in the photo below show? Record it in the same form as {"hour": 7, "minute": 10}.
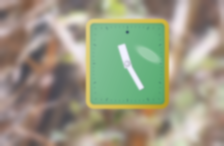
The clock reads {"hour": 11, "minute": 25}
